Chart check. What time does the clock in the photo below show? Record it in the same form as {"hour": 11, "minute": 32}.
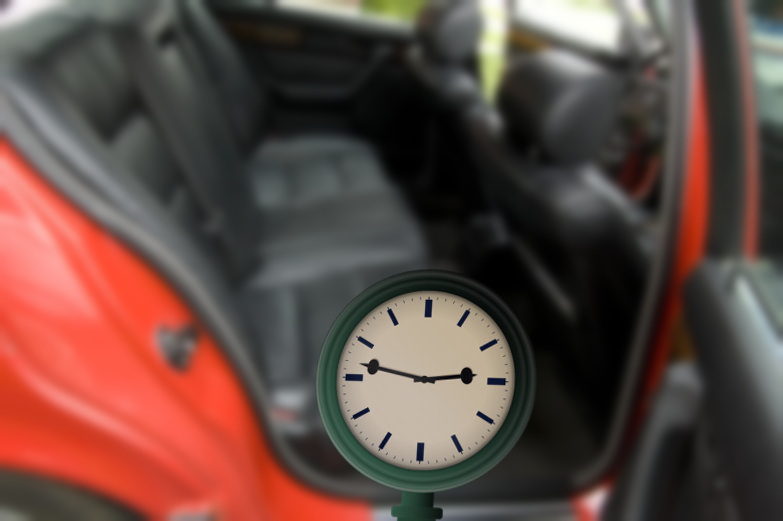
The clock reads {"hour": 2, "minute": 47}
